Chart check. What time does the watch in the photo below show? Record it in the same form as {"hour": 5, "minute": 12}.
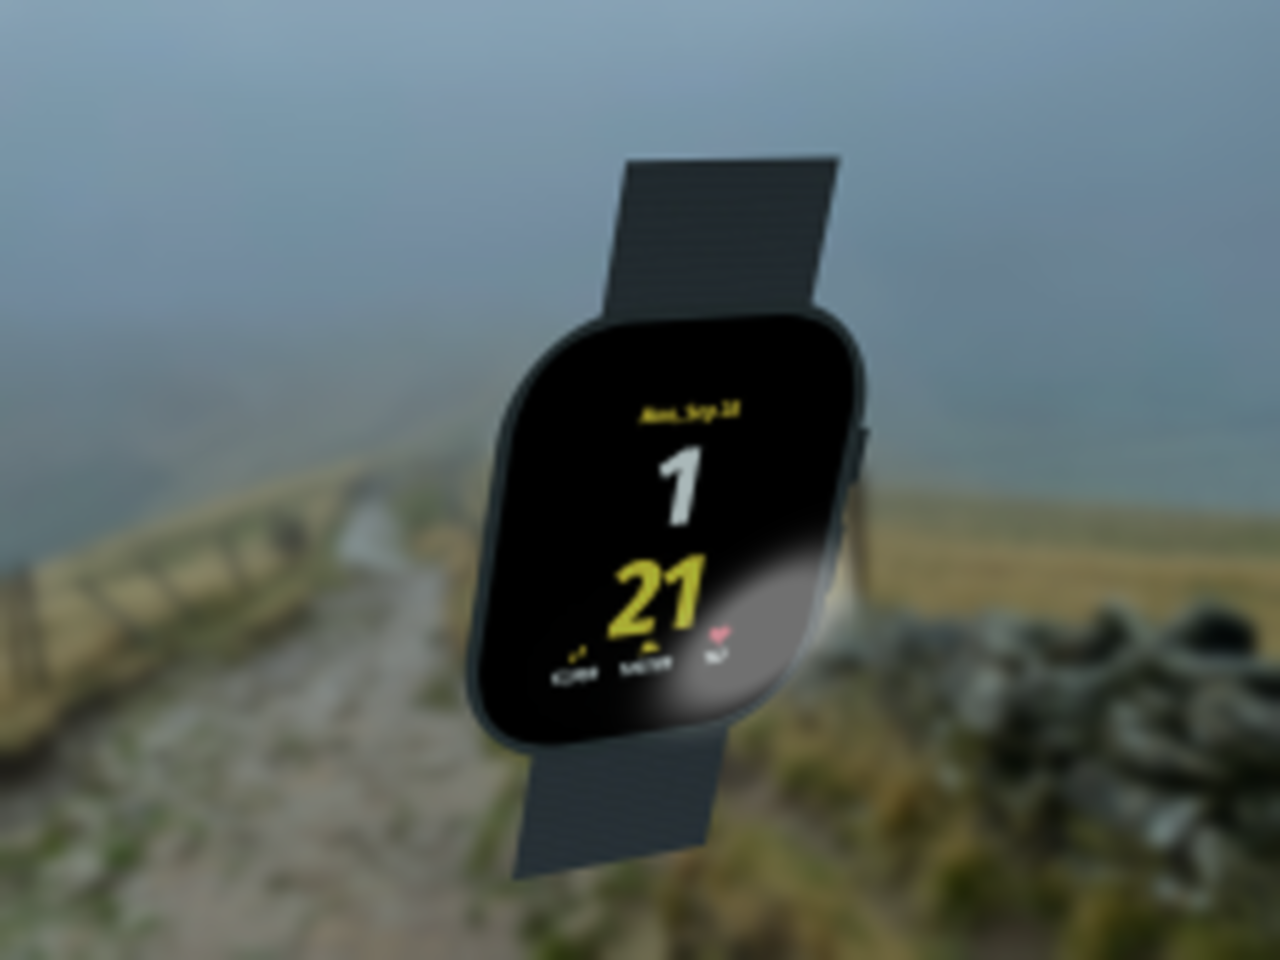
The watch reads {"hour": 1, "minute": 21}
